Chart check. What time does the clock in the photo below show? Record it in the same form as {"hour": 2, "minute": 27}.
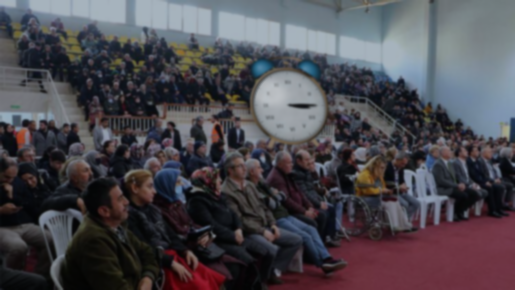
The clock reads {"hour": 3, "minute": 15}
